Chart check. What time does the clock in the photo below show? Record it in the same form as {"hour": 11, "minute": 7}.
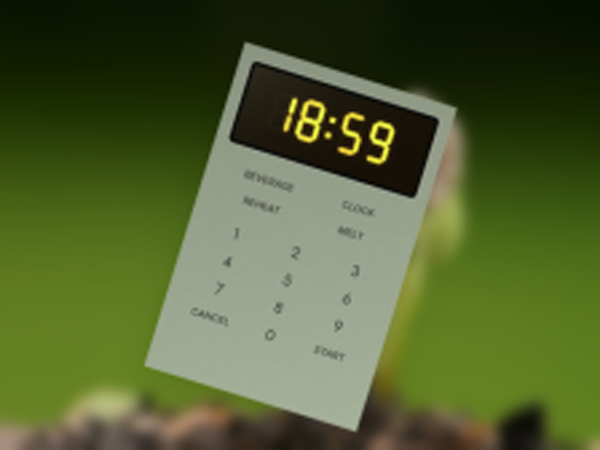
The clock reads {"hour": 18, "minute": 59}
